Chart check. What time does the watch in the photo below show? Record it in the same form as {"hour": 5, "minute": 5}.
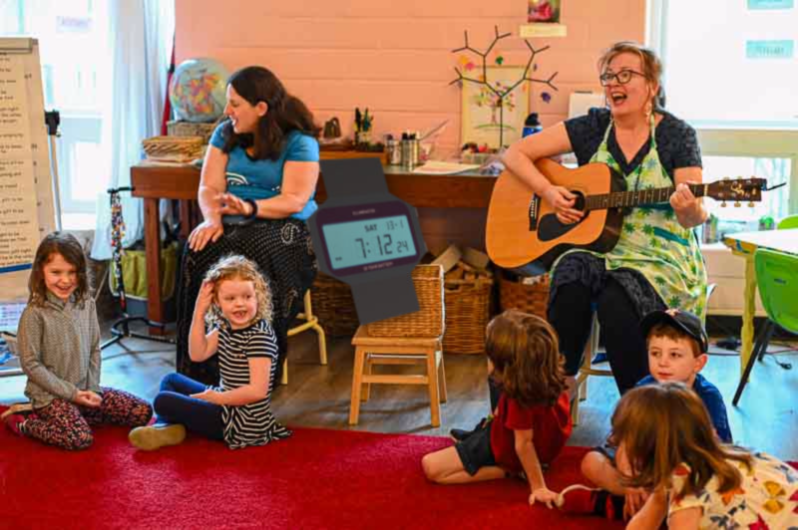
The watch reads {"hour": 7, "minute": 12}
